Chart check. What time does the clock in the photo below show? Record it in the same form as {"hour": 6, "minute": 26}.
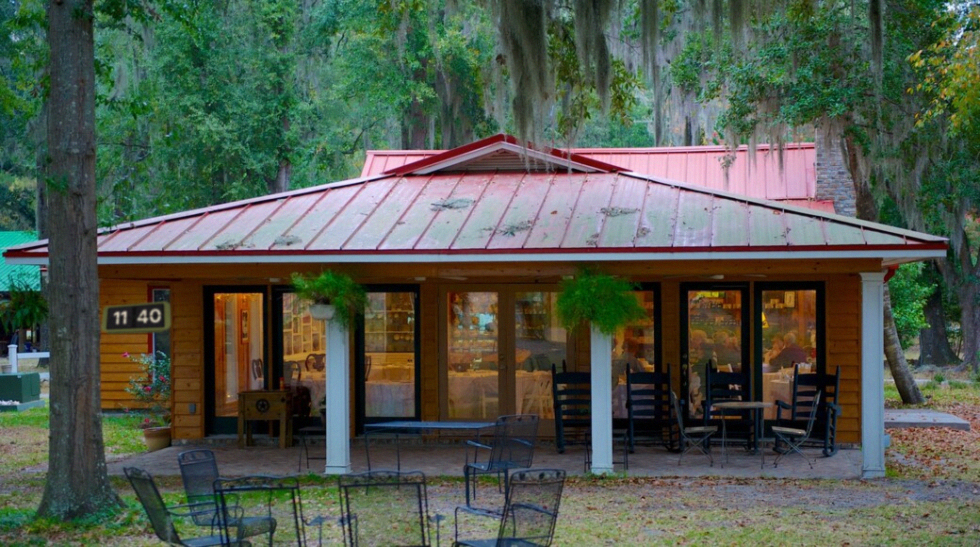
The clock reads {"hour": 11, "minute": 40}
